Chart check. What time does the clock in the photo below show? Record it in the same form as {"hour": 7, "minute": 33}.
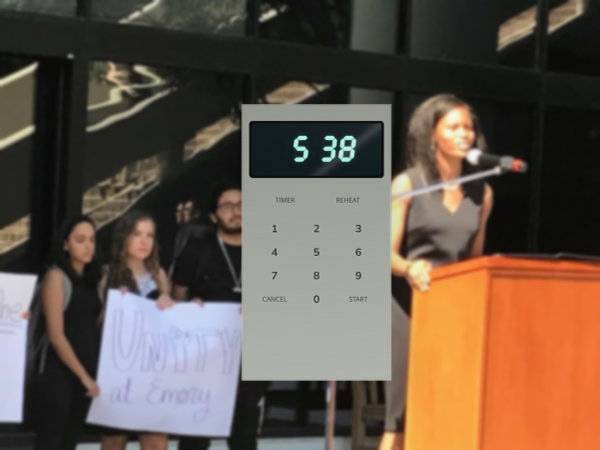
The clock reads {"hour": 5, "minute": 38}
